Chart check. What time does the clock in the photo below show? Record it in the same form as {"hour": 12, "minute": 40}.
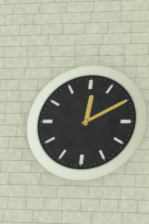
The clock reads {"hour": 12, "minute": 10}
